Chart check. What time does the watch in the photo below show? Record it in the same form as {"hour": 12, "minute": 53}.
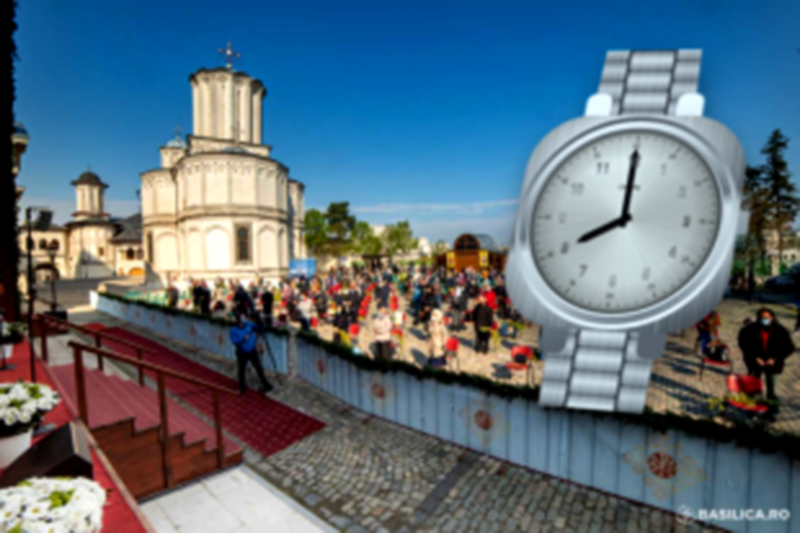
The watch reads {"hour": 8, "minute": 0}
